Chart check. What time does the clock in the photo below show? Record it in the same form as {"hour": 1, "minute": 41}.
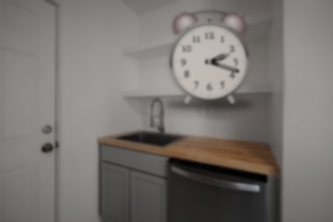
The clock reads {"hour": 2, "minute": 18}
